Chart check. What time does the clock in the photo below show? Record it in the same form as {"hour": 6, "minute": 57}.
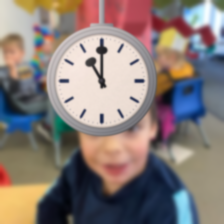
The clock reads {"hour": 11, "minute": 0}
